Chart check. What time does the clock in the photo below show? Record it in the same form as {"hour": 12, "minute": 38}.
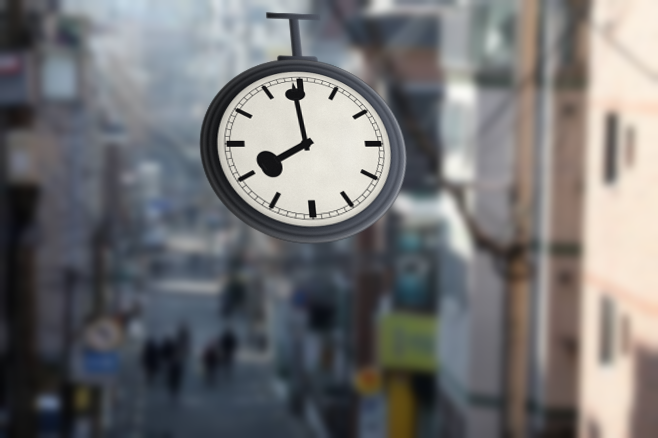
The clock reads {"hour": 7, "minute": 59}
